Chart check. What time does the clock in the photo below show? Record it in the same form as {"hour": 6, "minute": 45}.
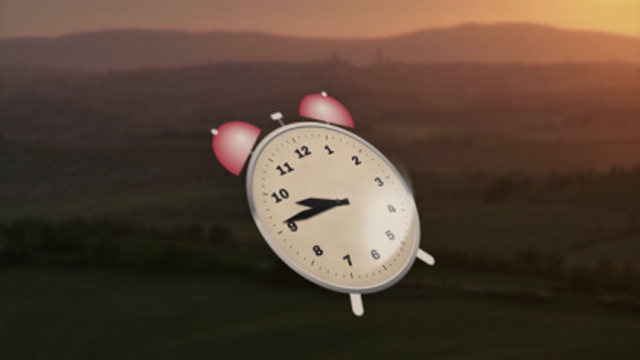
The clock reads {"hour": 9, "minute": 46}
